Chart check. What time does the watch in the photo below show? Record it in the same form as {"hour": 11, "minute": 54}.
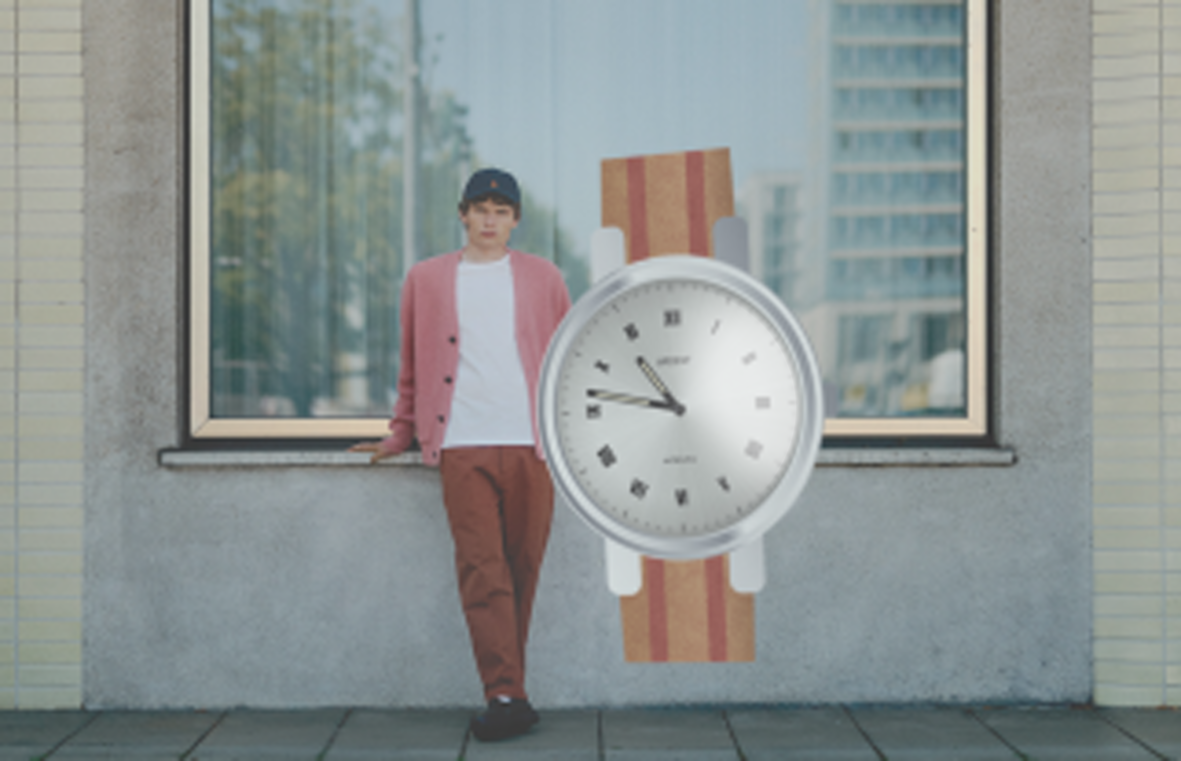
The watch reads {"hour": 10, "minute": 47}
